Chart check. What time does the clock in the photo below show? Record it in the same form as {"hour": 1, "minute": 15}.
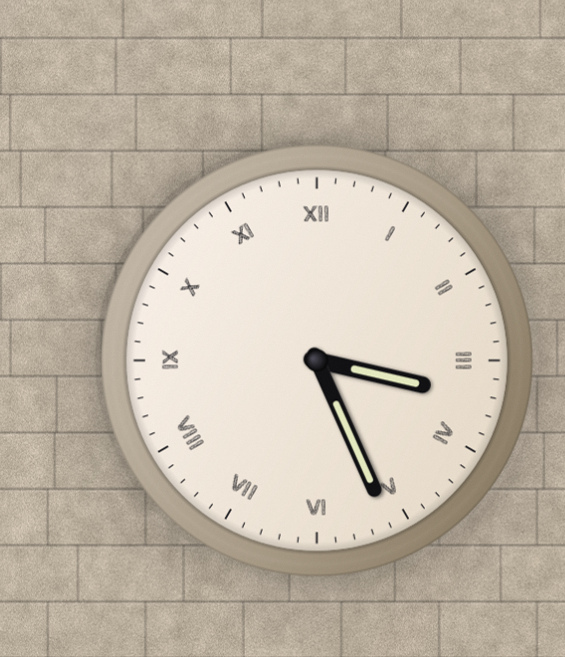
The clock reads {"hour": 3, "minute": 26}
